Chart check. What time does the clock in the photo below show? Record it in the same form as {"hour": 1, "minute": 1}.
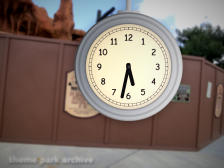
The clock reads {"hour": 5, "minute": 32}
